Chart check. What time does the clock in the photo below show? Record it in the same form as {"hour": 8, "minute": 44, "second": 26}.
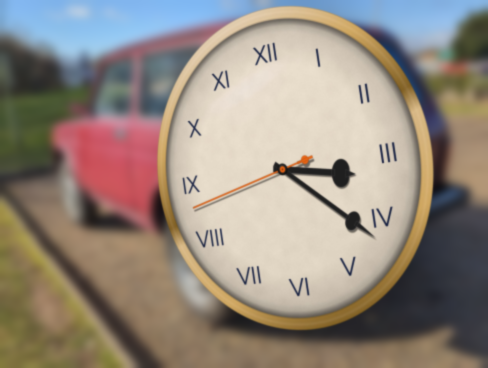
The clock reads {"hour": 3, "minute": 21, "second": 43}
